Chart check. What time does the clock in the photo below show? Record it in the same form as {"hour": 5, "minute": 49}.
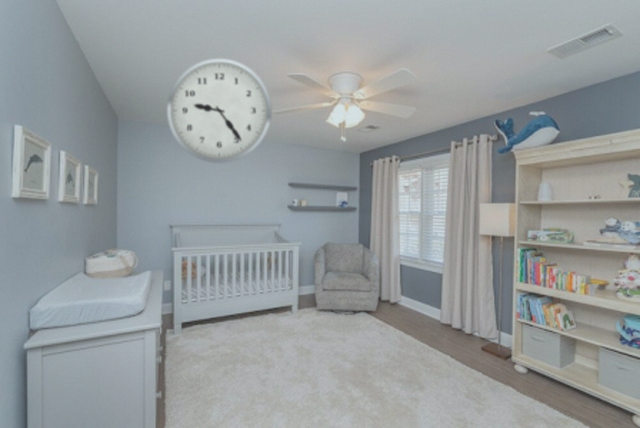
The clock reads {"hour": 9, "minute": 24}
